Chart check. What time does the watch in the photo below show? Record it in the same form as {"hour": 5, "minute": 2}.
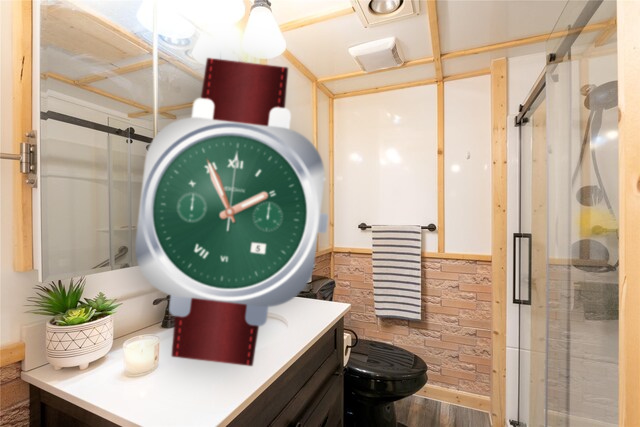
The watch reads {"hour": 1, "minute": 55}
